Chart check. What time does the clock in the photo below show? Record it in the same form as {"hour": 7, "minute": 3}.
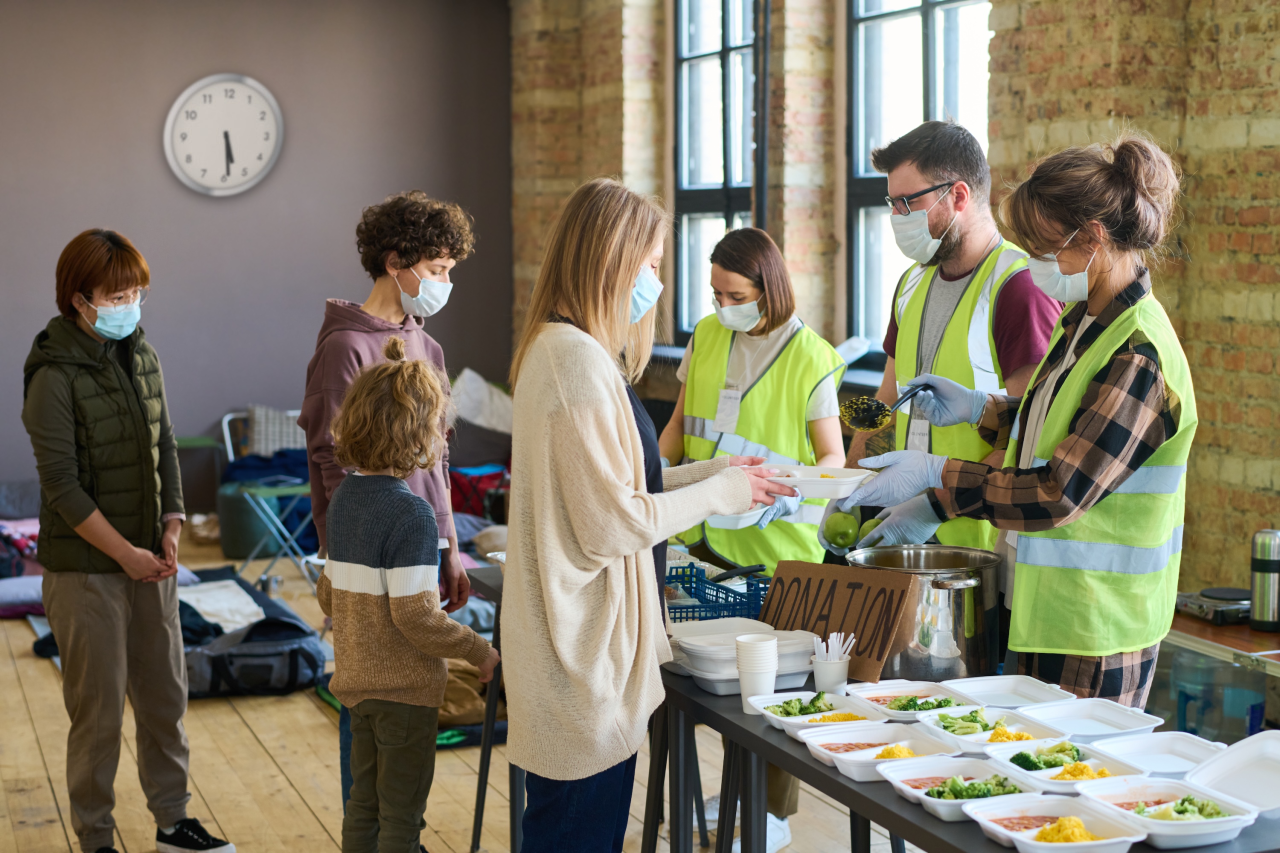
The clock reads {"hour": 5, "minute": 29}
